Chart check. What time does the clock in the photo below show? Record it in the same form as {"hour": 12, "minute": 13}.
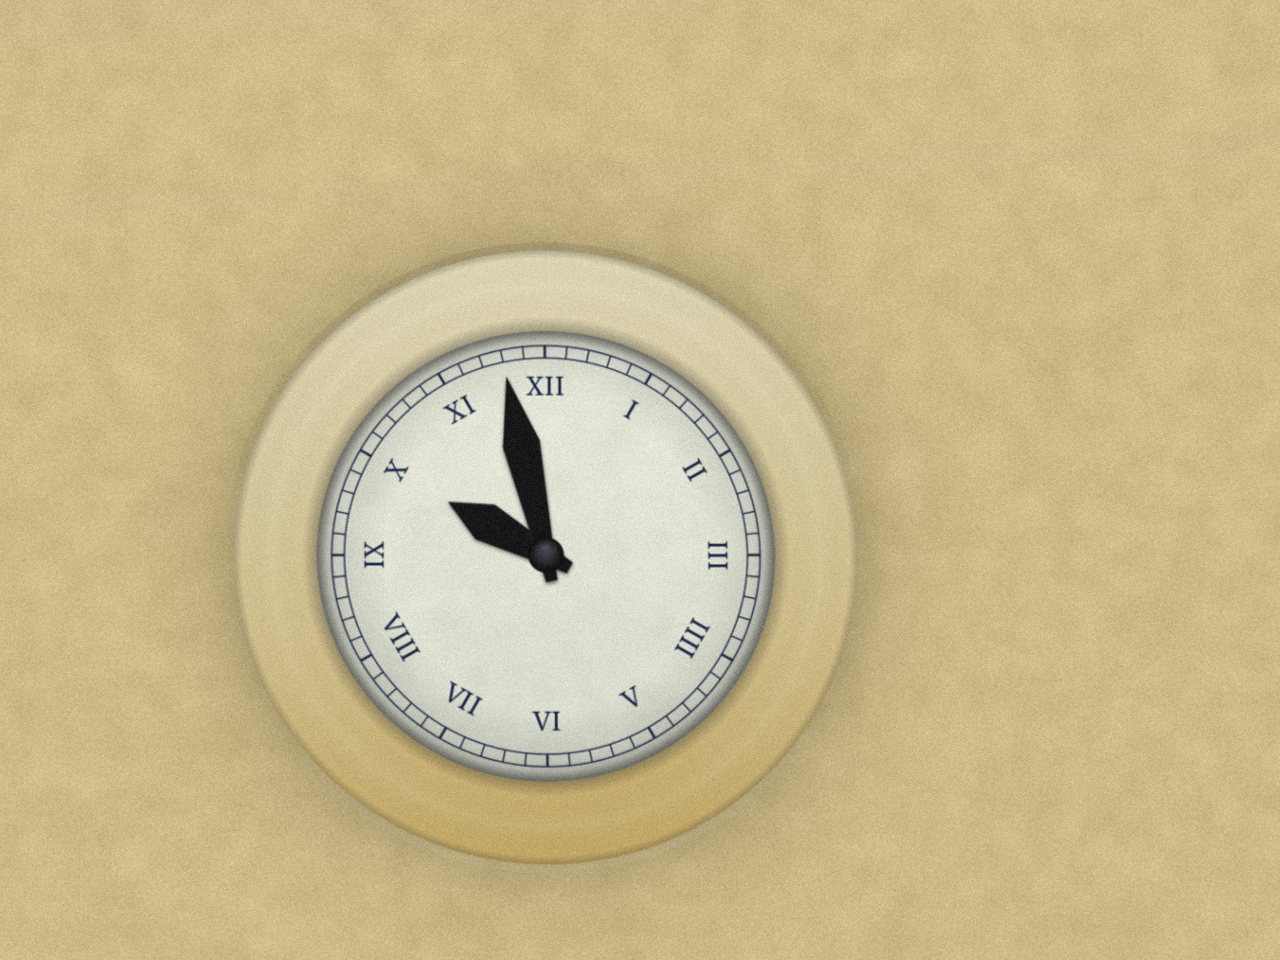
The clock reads {"hour": 9, "minute": 58}
